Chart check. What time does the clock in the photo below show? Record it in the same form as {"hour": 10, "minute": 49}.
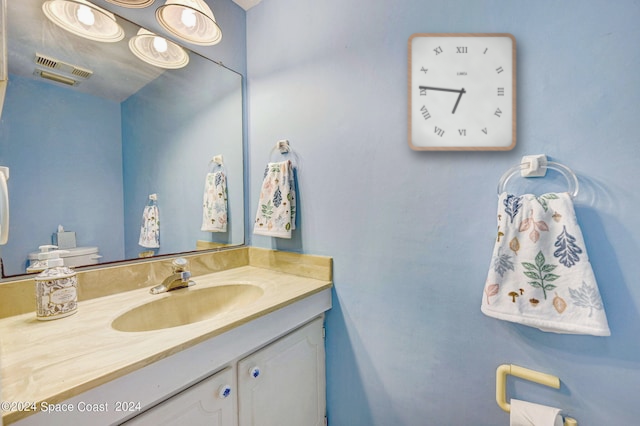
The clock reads {"hour": 6, "minute": 46}
